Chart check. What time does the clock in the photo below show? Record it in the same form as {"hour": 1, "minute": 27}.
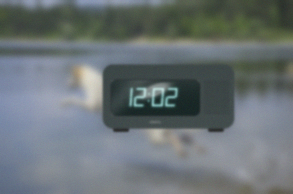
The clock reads {"hour": 12, "minute": 2}
